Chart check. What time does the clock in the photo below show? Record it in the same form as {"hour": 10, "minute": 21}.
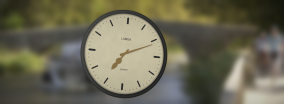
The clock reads {"hour": 7, "minute": 11}
